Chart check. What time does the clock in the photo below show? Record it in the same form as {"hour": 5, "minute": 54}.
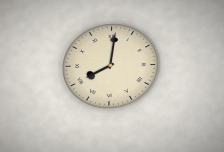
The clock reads {"hour": 8, "minute": 1}
